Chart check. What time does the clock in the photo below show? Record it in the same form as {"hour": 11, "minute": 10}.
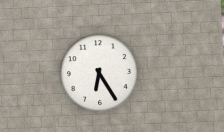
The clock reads {"hour": 6, "minute": 25}
